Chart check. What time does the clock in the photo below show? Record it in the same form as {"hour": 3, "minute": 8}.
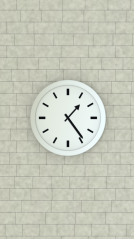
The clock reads {"hour": 1, "minute": 24}
